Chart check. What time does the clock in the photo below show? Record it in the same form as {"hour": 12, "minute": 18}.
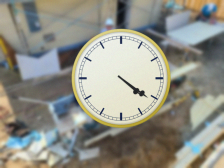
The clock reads {"hour": 4, "minute": 21}
